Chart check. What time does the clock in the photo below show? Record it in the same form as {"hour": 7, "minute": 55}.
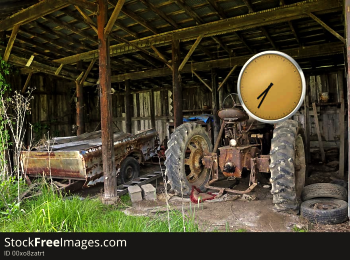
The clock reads {"hour": 7, "minute": 35}
